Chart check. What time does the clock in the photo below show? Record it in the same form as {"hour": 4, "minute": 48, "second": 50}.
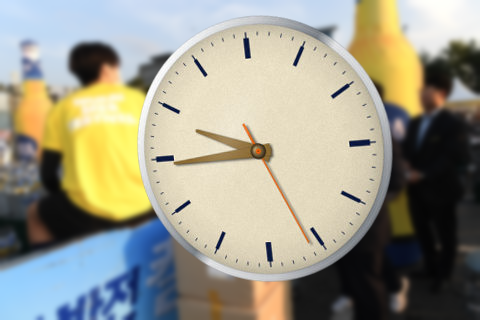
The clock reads {"hour": 9, "minute": 44, "second": 26}
